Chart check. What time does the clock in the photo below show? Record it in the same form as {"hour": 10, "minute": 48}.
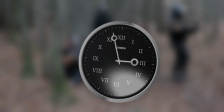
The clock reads {"hour": 2, "minute": 57}
